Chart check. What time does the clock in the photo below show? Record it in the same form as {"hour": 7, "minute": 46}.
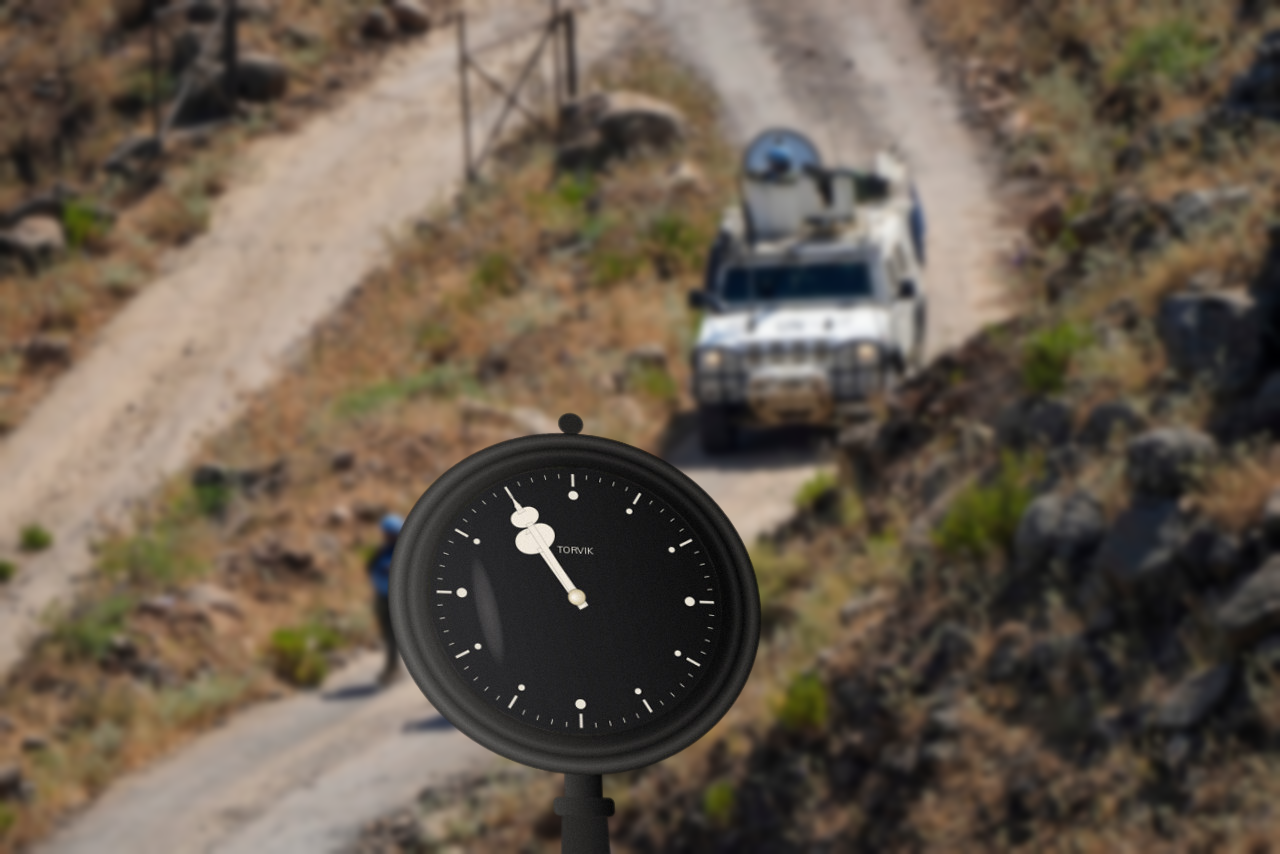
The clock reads {"hour": 10, "minute": 55}
